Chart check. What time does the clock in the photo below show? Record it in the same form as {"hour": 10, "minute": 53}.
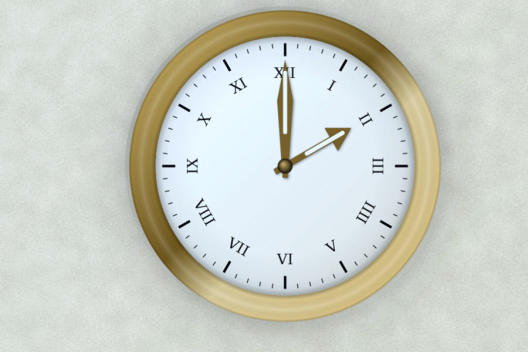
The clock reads {"hour": 2, "minute": 0}
